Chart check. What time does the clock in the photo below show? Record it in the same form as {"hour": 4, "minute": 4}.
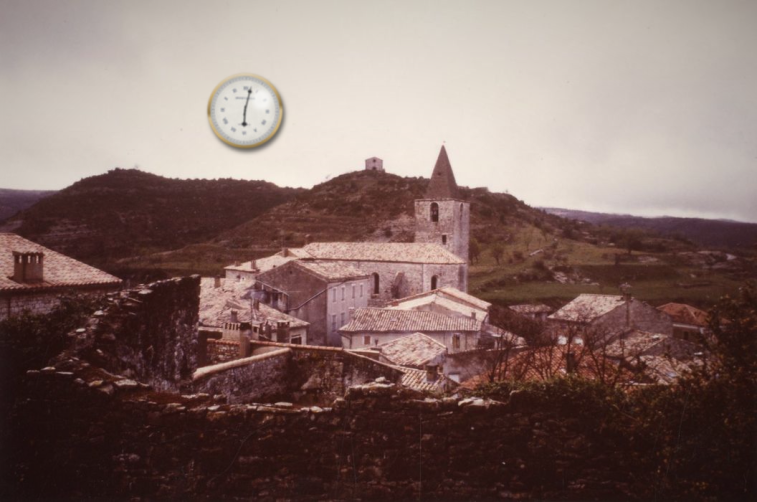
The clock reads {"hour": 6, "minute": 2}
